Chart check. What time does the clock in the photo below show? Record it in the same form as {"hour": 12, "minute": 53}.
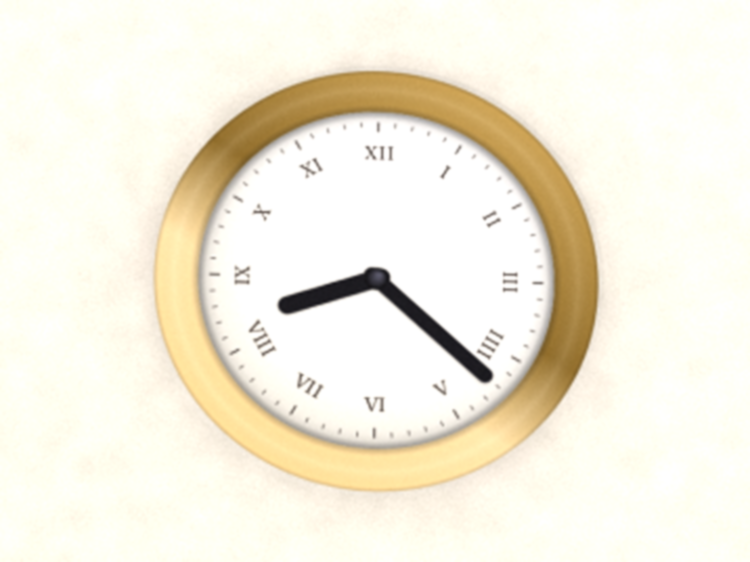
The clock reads {"hour": 8, "minute": 22}
